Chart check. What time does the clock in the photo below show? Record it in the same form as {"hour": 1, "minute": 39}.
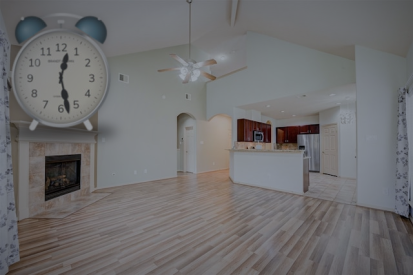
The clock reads {"hour": 12, "minute": 28}
